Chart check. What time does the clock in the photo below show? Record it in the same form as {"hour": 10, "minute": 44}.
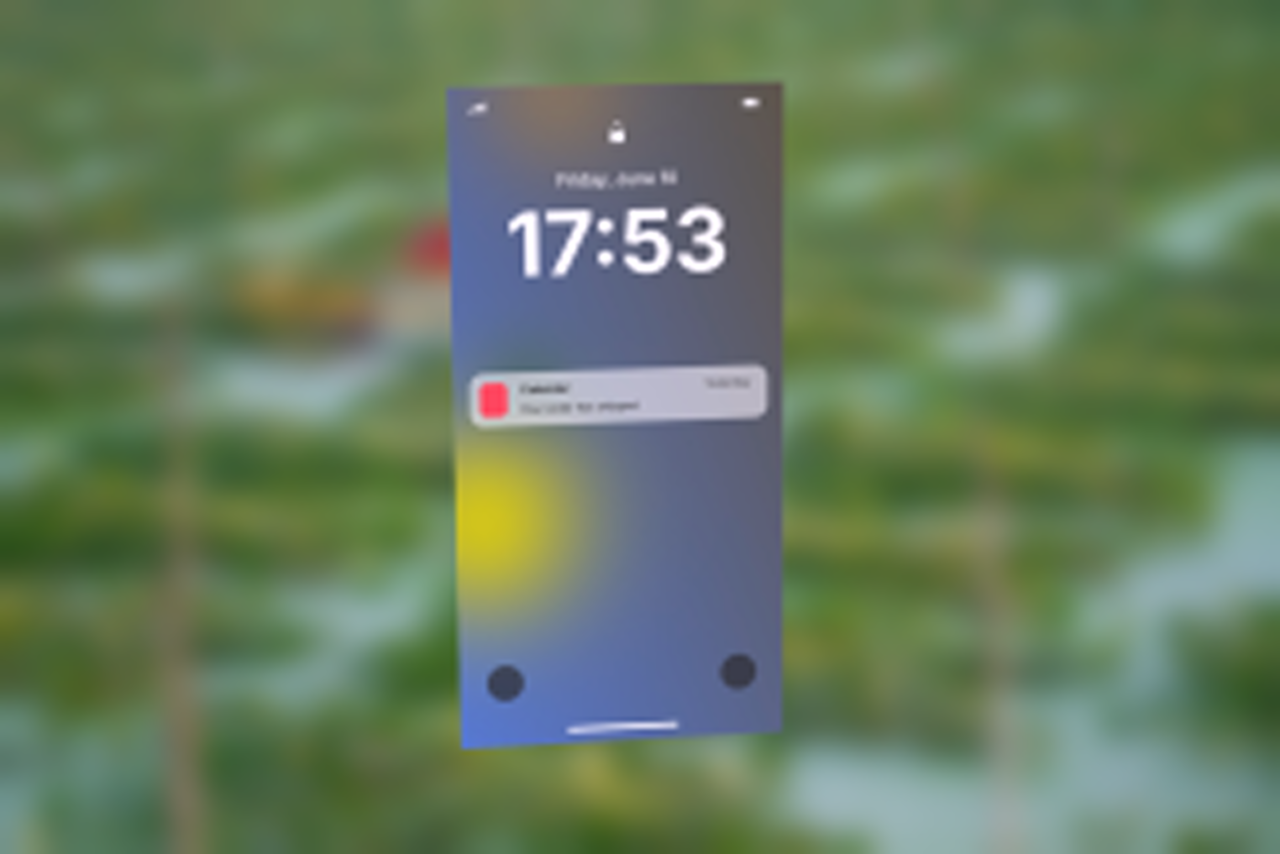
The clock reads {"hour": 17, "minute": 53}
